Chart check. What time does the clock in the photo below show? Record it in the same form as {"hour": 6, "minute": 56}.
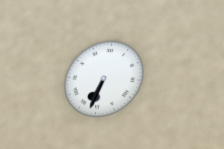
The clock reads {"hour": 6, "minute": 32}
